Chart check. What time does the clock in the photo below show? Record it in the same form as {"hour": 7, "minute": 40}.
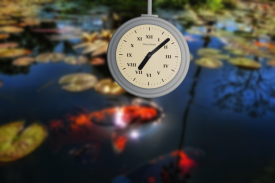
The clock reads {"hour": 7, "minute": 8}
